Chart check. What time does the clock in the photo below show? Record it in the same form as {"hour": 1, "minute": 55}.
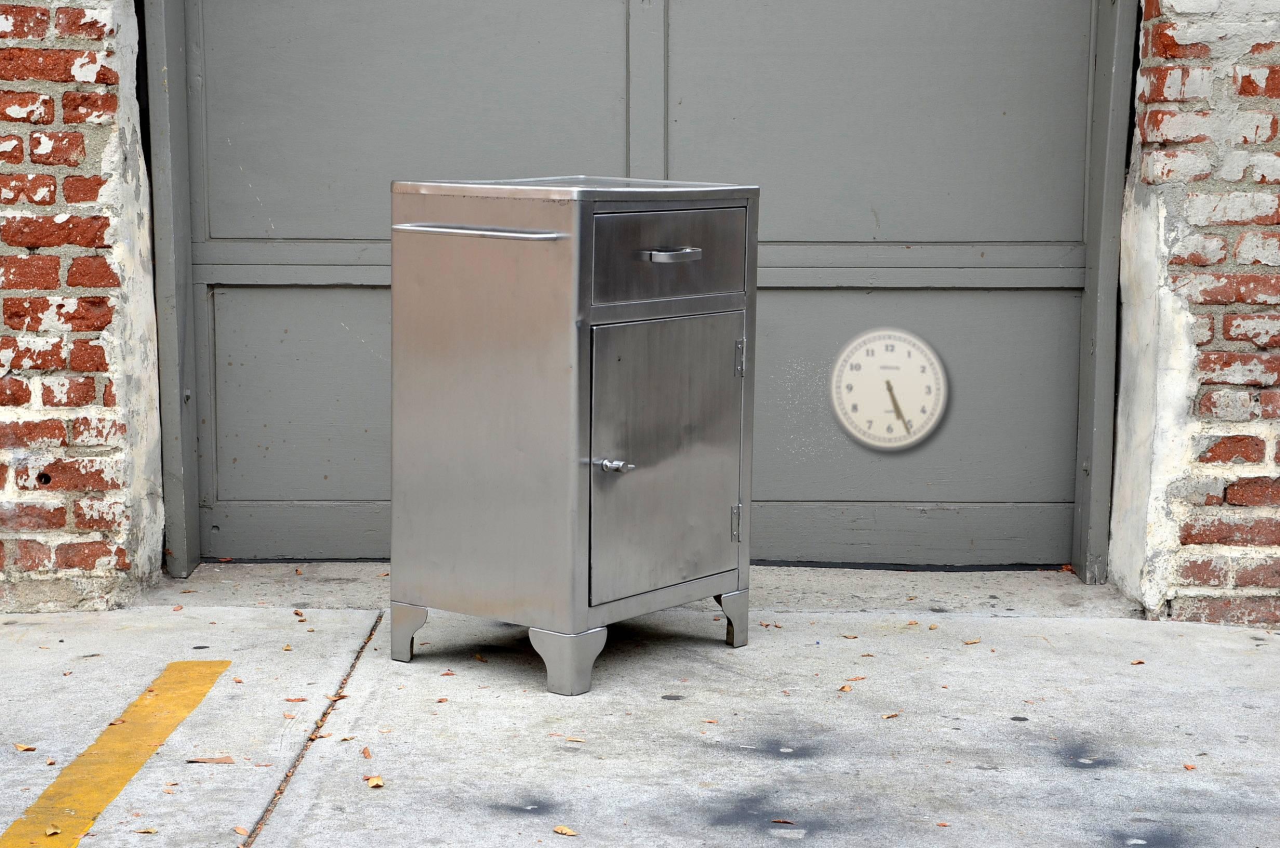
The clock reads {"hour": 5, "minute": 26}
